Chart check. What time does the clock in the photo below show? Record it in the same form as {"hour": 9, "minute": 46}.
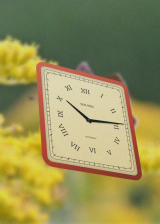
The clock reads {"hour": 10, "minute": 14}
